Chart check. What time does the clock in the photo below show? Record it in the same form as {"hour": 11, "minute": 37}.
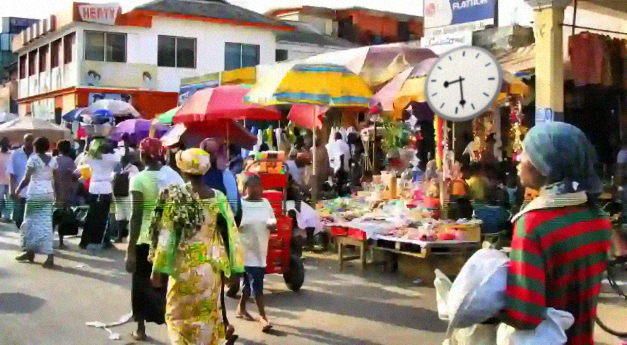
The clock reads {"hour": 8, "minute": 28}
